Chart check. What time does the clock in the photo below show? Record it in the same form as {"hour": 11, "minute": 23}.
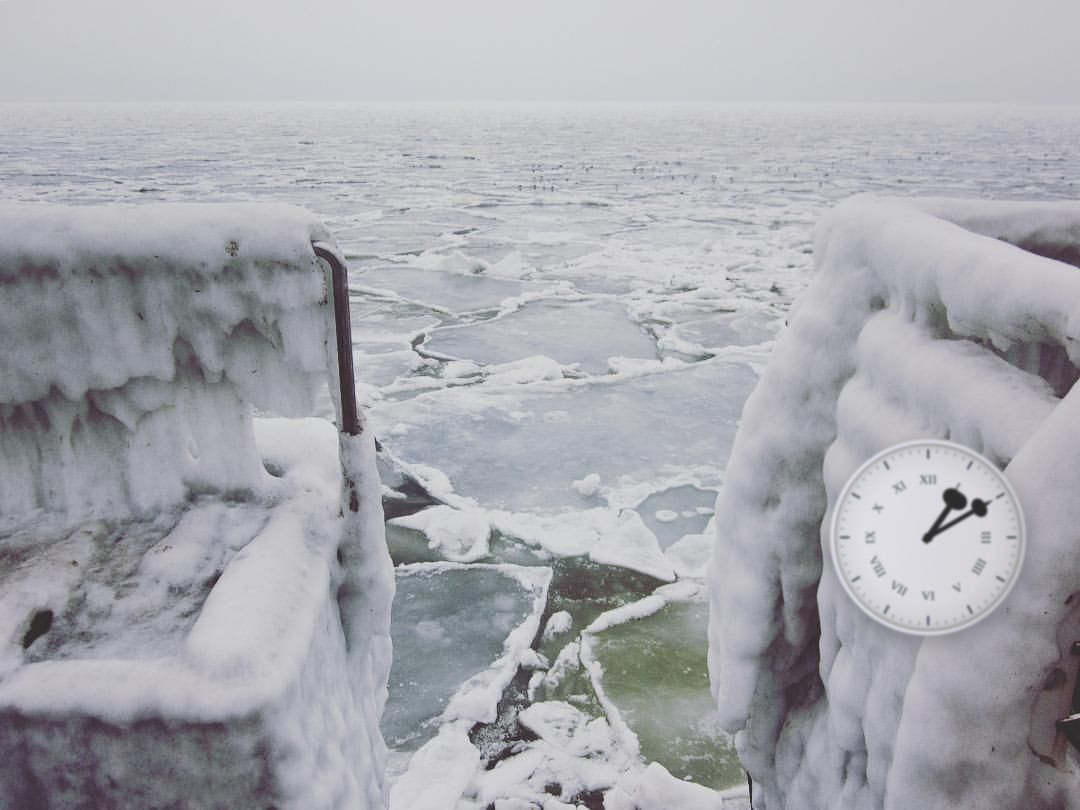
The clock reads {"hour": 1, "minute": 10}
